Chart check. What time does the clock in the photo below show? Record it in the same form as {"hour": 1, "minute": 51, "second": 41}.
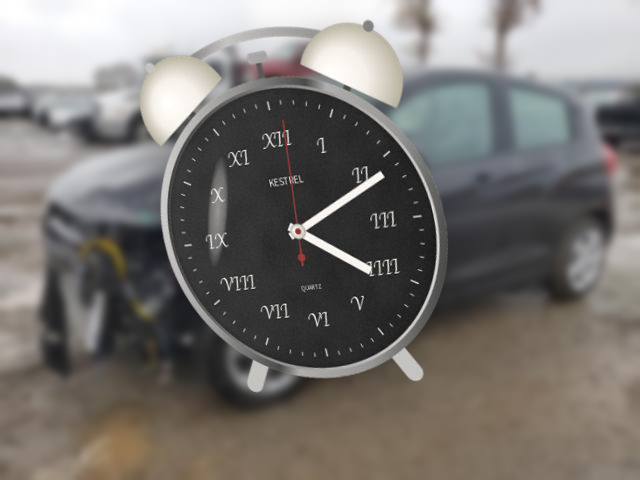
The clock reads {"hour": 4, "minute": 11, "second": 1}
